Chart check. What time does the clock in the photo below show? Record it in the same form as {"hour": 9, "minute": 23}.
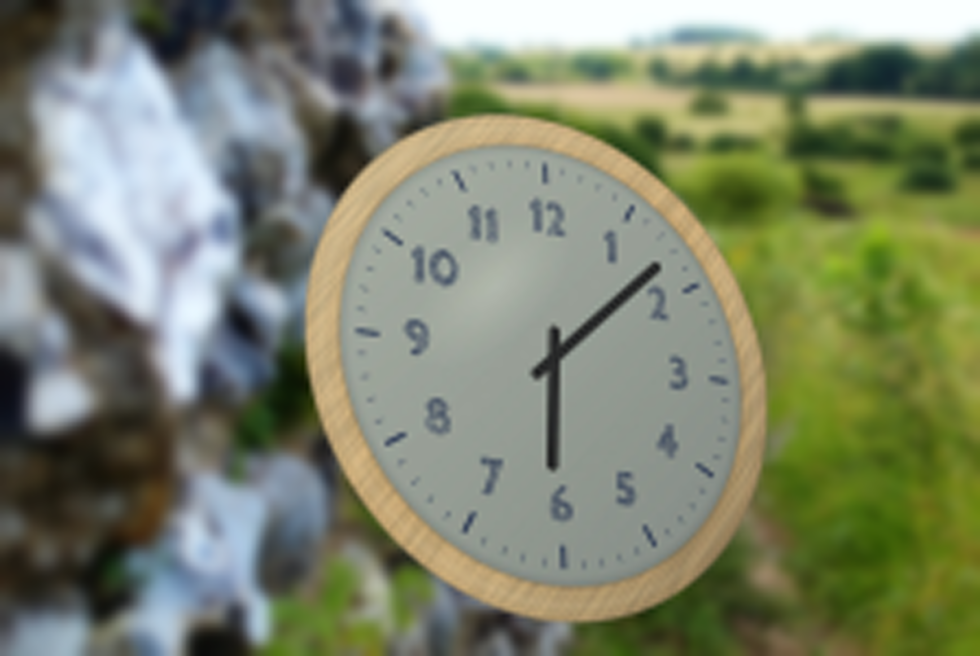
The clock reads {"hour": 6, "minute": 8}
